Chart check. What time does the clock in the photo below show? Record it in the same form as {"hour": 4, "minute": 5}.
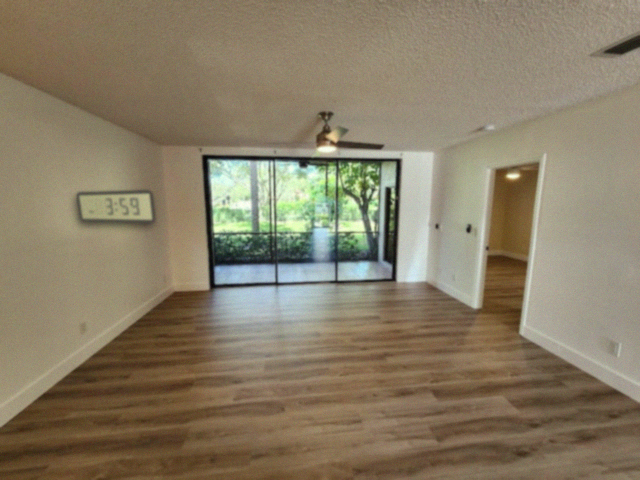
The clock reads {"hour": 3, "minute": 59}
